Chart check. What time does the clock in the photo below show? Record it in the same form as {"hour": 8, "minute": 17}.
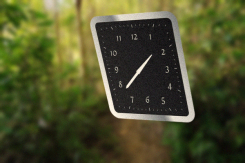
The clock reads {"hour": 1, "minute": 38}
